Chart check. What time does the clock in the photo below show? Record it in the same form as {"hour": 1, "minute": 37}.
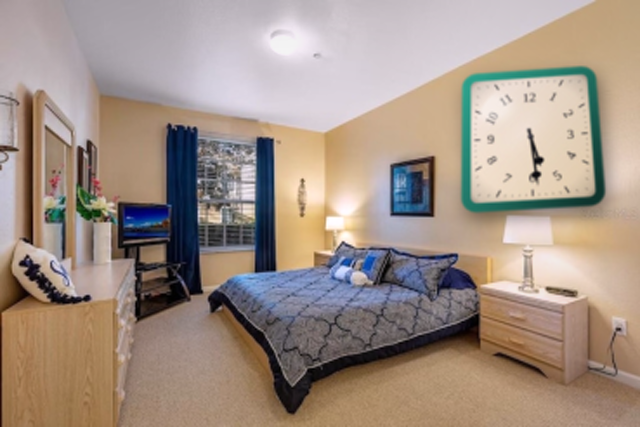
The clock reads {"hour": 5, "minute": 29}
